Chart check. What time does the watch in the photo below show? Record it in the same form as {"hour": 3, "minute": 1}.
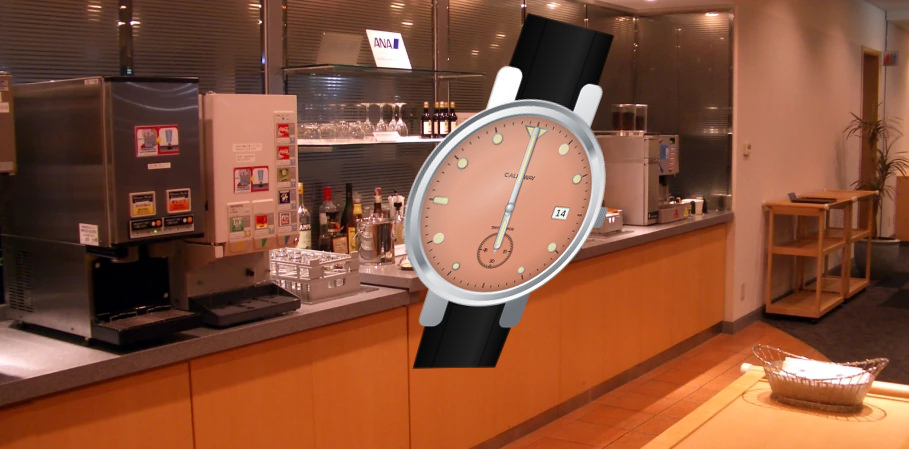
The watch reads {"hour": 6, "minute": 0}
